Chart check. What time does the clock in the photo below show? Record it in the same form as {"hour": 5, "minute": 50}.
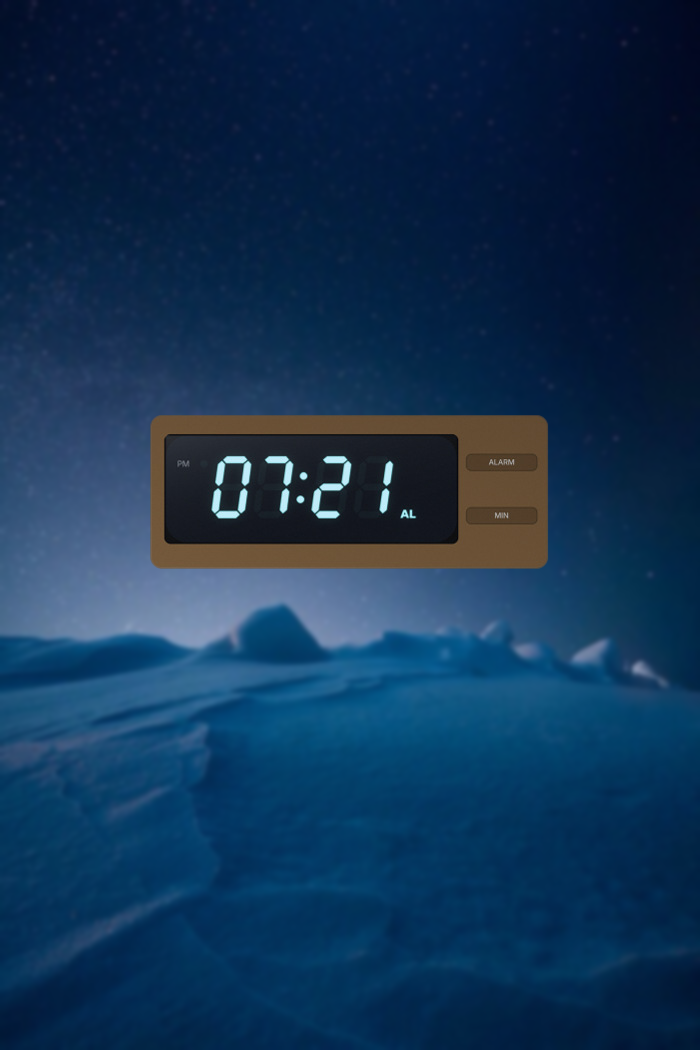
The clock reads {"hour": 7, "minute": 21}
